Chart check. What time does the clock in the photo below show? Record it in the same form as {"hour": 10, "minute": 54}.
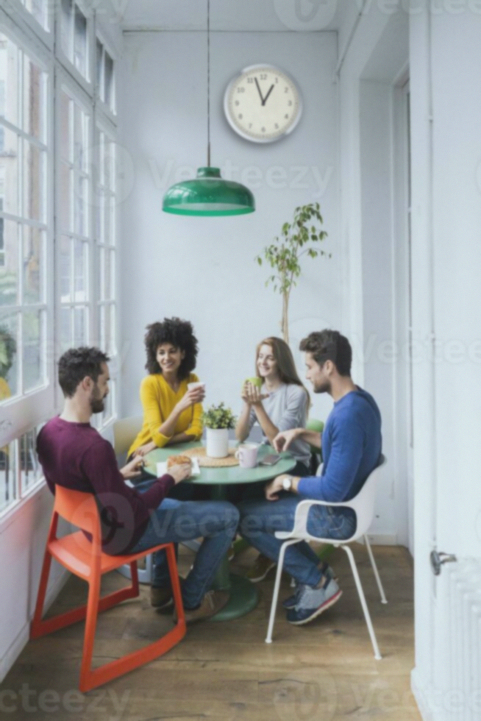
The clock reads {"hour": 12, "minute": 57}
